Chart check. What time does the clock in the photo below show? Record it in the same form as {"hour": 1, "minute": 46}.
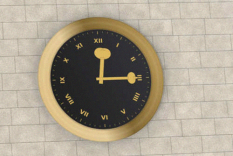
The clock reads {"hour": 12, "minute": 15}
